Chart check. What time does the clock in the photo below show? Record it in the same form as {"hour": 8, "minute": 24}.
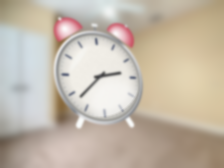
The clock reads {"hour": 2, "minute": 38}
